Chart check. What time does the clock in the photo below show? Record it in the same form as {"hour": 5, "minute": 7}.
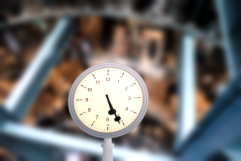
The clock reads {"hour": 5, "minute": 26}
